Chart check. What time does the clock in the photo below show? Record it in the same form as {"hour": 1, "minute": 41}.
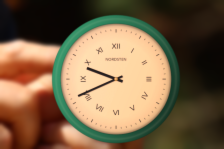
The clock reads {"hour": 9, "minute": 41}
